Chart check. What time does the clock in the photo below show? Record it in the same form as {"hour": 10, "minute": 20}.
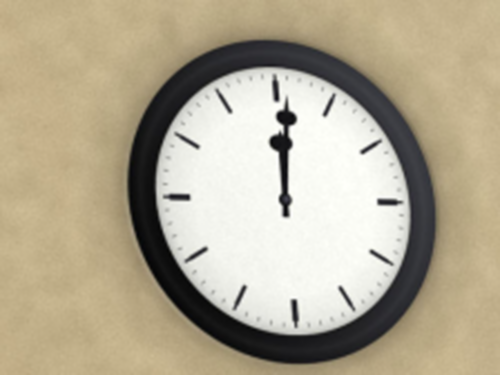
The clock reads {"hour": 12, "minute": 1}
